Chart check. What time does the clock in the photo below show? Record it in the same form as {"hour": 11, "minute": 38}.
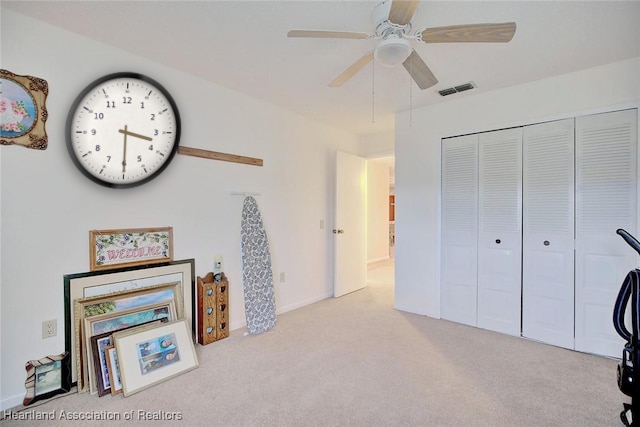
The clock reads {"hour": 3, "minute": 30}
